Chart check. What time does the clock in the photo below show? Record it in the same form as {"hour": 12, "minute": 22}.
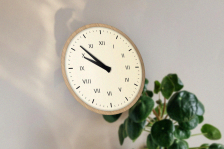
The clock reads {"hour": 9, "minute": 52}
